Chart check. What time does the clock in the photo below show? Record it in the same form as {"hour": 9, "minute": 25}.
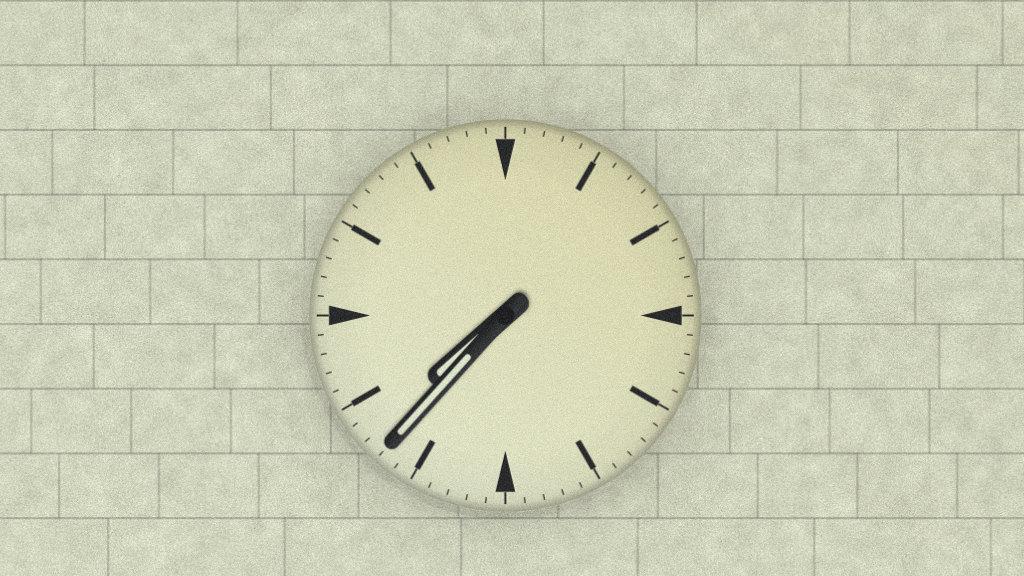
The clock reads {"hour": 7, "minute": 37}
